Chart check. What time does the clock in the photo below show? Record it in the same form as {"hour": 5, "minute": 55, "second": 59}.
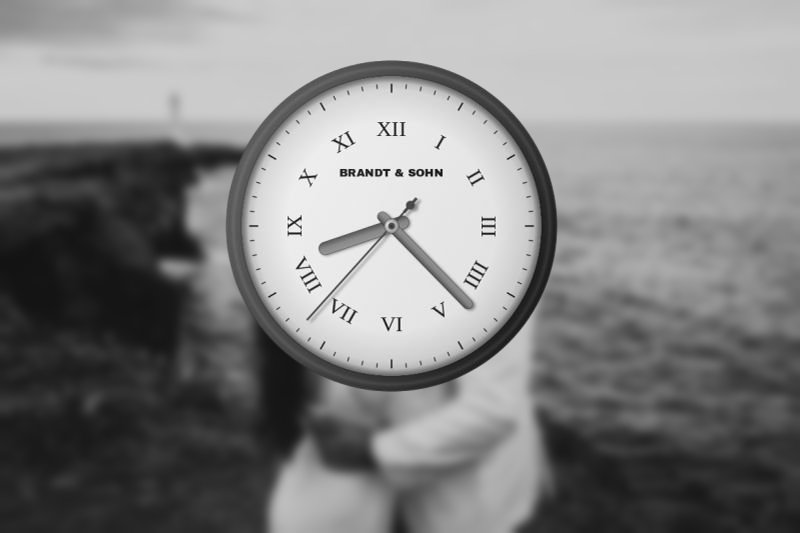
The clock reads {"hour": 8, "minute": 22, "second": 37}
